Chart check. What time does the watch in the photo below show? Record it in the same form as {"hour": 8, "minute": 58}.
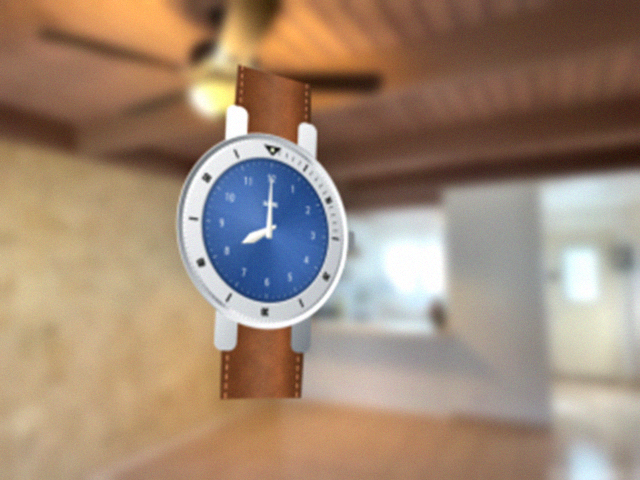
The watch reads {"hour": 8, "minute": 0}
